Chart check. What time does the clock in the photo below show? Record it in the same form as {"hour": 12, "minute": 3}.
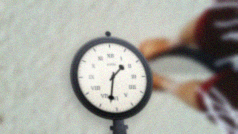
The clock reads {"hour": 1, "minute": 32}
